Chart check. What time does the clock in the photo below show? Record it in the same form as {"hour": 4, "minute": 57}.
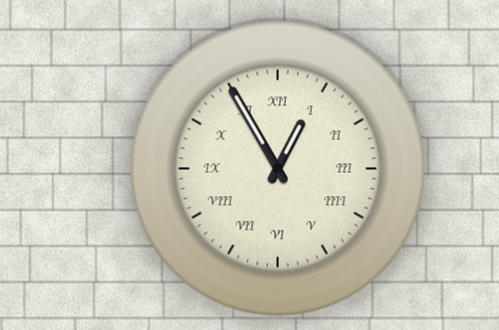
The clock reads {"hour": 12, "minute": 55}
